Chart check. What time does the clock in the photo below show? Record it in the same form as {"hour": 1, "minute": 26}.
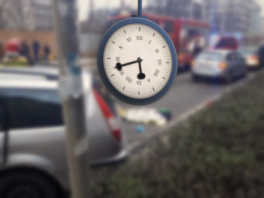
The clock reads {"hour": 5, "minute": 42}
